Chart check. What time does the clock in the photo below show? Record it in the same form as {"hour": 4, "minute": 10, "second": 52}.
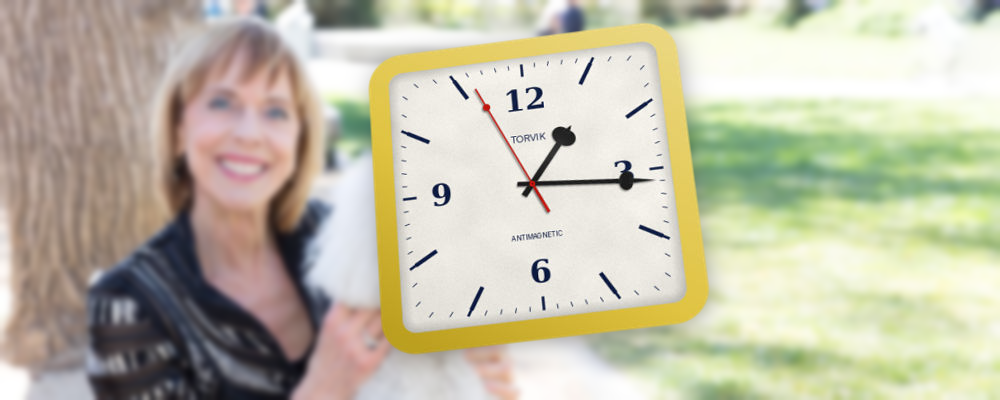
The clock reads {"hour": 1, "minute": 15, "second": 56}
